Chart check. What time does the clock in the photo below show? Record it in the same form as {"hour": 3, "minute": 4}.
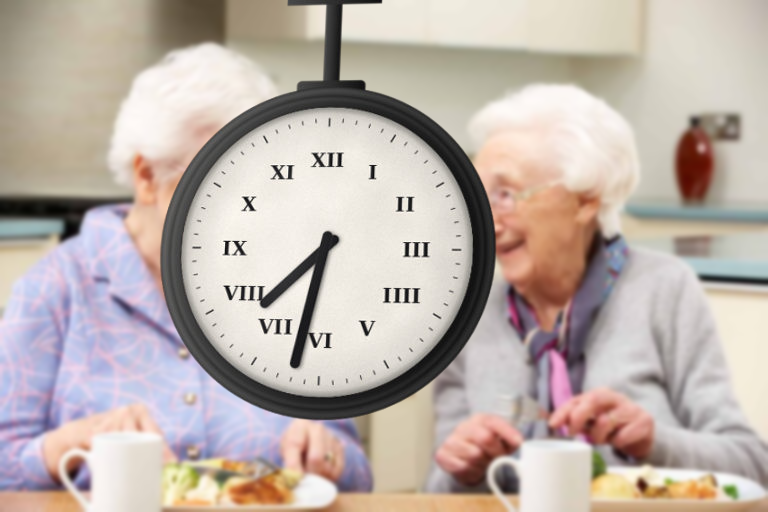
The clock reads {"hour": 7, "minute": 32}
